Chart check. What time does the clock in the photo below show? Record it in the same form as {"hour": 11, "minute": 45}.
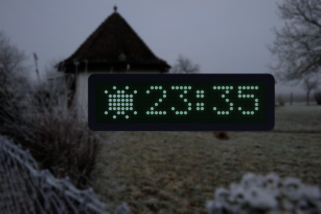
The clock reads {"hour": 23, "minute": 35}
